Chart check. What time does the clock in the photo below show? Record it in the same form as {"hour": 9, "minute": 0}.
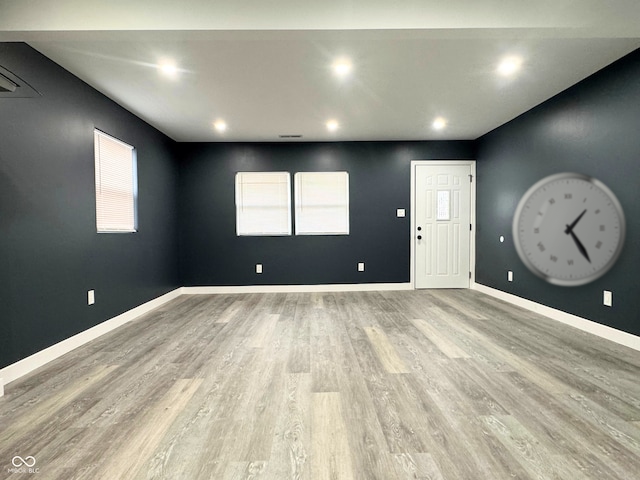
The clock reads {"hour": 1, "minute": 25}
